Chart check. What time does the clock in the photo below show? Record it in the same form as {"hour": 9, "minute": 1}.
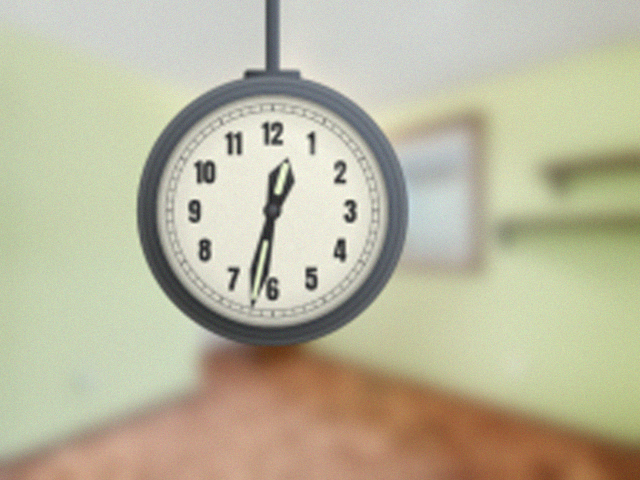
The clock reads {"hour": 12, "minute": 32}
